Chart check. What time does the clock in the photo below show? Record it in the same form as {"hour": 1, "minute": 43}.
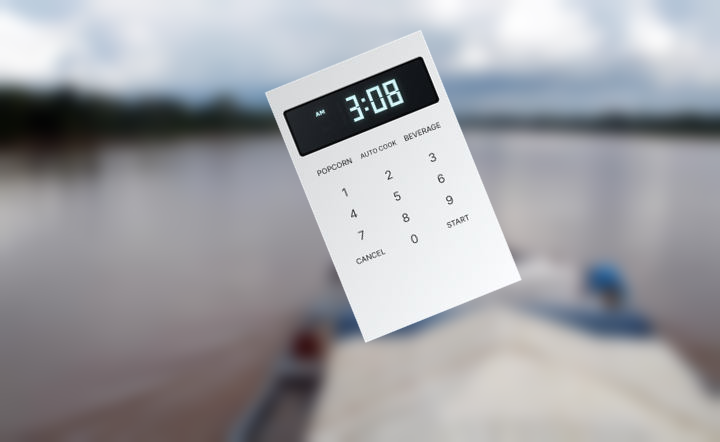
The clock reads {"hour": 3, "minute": 8}
